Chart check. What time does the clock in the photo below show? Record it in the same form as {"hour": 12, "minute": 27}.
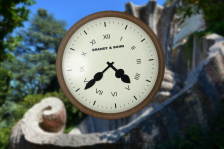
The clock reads {"hour": 4, "minute": 39}
